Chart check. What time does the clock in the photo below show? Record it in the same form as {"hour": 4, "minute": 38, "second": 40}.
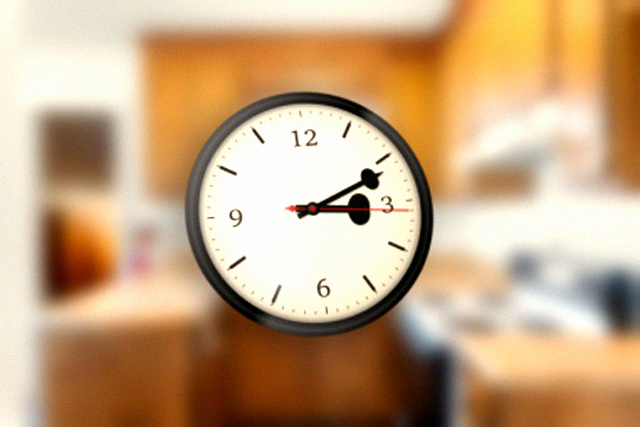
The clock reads {"hour": 3, "minute": 11, "second": 16}
